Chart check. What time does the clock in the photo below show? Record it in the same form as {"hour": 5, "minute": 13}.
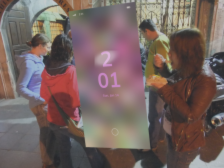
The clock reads {"hour": 2, "minute": 1}
